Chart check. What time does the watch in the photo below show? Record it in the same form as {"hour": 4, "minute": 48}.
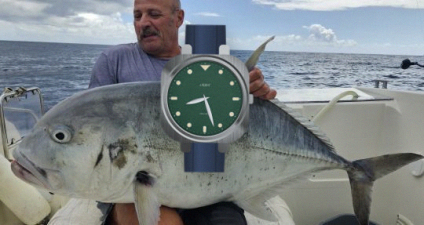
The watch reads {"hour": 8, "minute": 27}
